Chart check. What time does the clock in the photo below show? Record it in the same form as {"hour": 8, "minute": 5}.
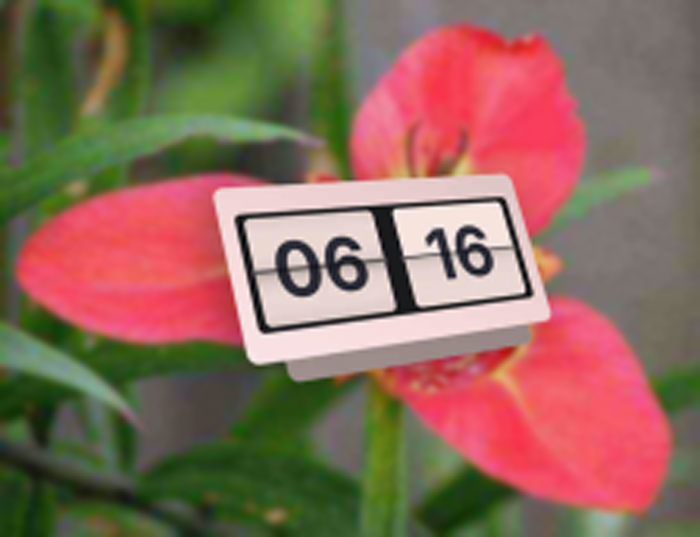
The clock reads {"hour": 6, "minute": 16}
